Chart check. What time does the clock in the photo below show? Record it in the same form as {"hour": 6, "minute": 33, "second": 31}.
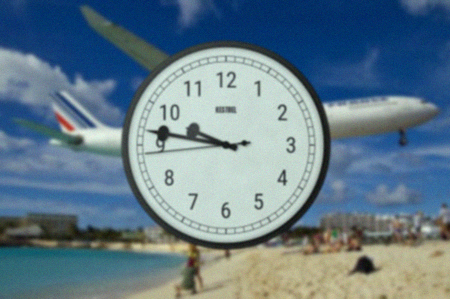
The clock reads {"hour": 9, "minute": 46, "second": 44}
